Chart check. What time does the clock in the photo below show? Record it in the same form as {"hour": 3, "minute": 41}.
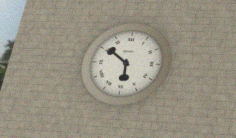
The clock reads {"hour": 5, "minute": 51}
